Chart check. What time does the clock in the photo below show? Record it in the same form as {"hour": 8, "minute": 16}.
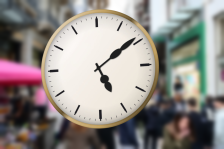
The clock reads {"hour": 5, "minute": 9}
